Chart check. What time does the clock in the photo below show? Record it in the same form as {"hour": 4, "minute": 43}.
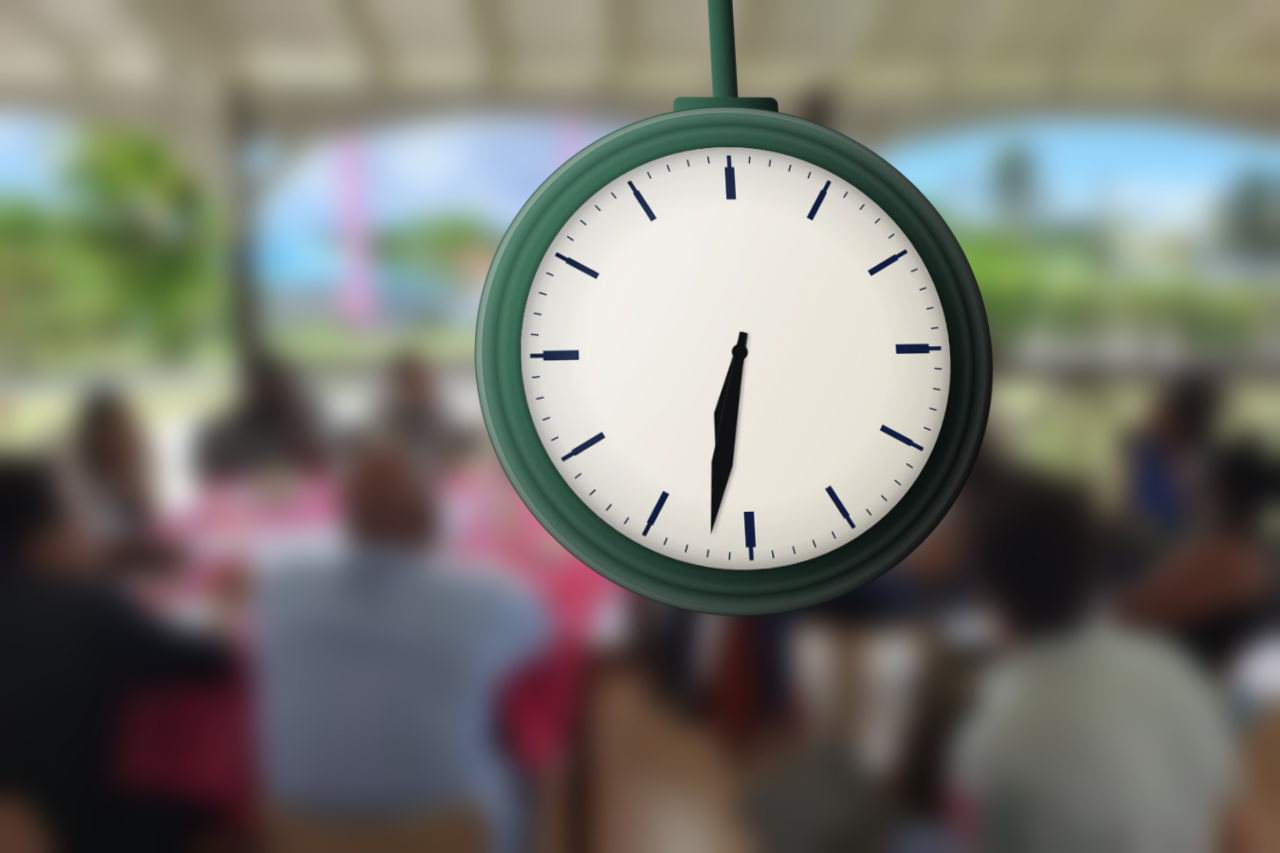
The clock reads {"hour": 6, "minute": 32}
